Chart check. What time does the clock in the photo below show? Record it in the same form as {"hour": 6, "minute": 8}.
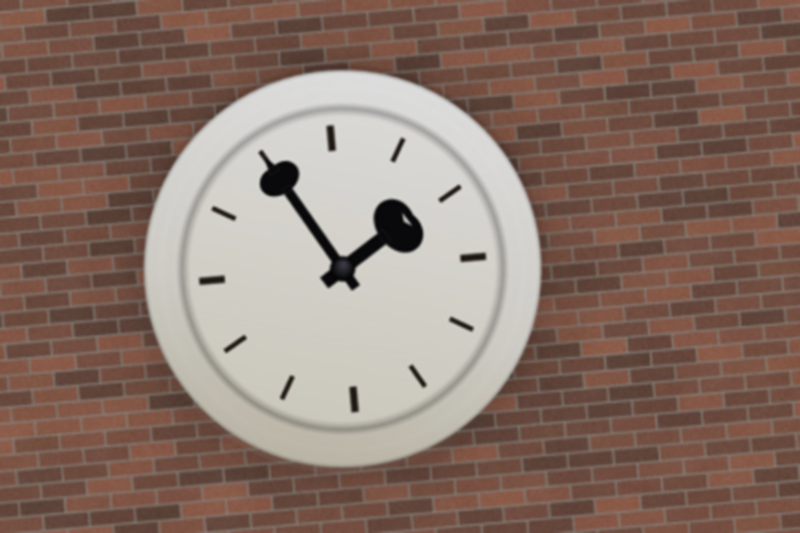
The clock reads {"hour": 1, "minute": 55}
